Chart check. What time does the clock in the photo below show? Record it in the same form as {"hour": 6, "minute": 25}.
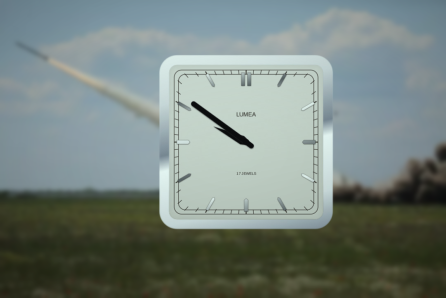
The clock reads {"hour": 9, "minute": 51}
